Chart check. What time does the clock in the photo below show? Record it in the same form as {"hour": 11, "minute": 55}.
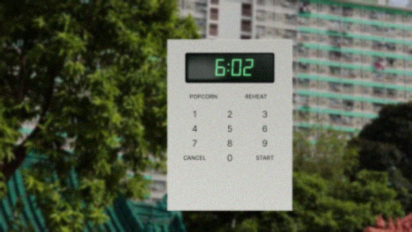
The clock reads {"hour": 6, "minute": 2}
